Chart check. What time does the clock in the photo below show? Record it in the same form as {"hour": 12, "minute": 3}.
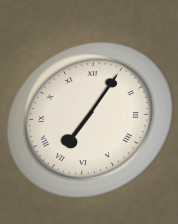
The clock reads {"hour": 7, "minute": 5}
